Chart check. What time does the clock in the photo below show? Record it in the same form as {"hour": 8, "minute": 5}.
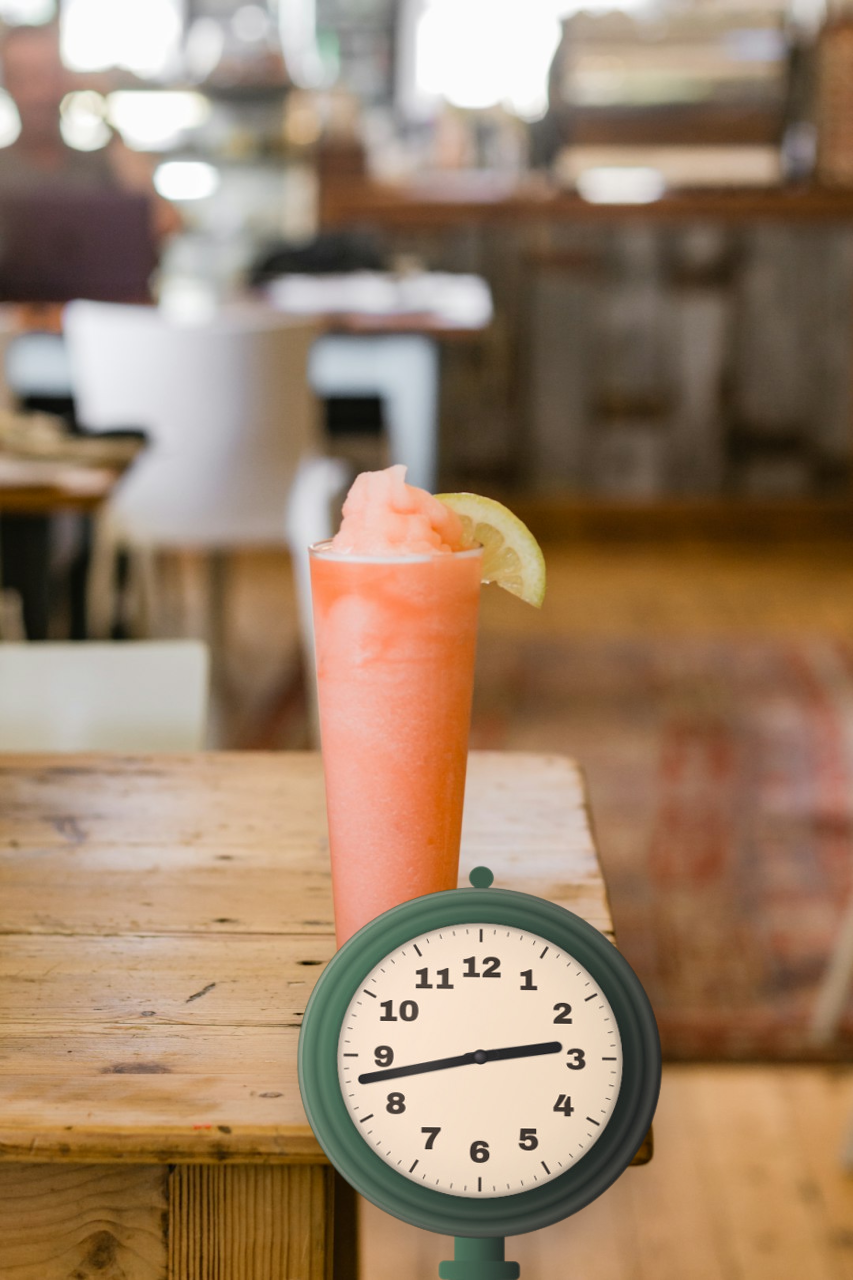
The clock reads {"hour": 2, "minute": 43}
